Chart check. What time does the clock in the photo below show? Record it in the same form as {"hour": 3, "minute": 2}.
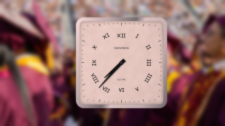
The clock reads {"hour": 7, "minute": 37}
